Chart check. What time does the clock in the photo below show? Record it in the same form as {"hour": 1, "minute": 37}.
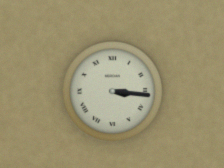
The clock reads {"hour": 3, "minute": 16}
